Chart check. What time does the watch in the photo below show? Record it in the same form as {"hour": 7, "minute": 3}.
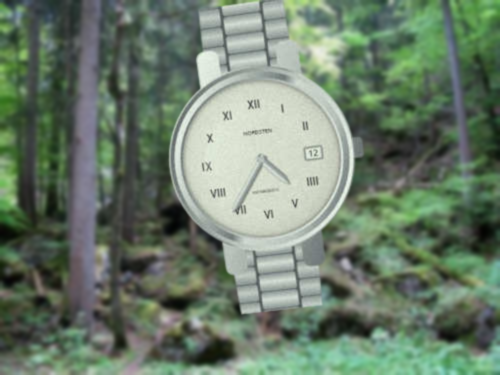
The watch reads {"hour": 4, "minute": 36}
